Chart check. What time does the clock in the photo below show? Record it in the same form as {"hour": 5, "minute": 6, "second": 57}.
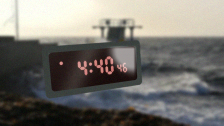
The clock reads {"hour": 4, "minute": 40, "second": 46}
